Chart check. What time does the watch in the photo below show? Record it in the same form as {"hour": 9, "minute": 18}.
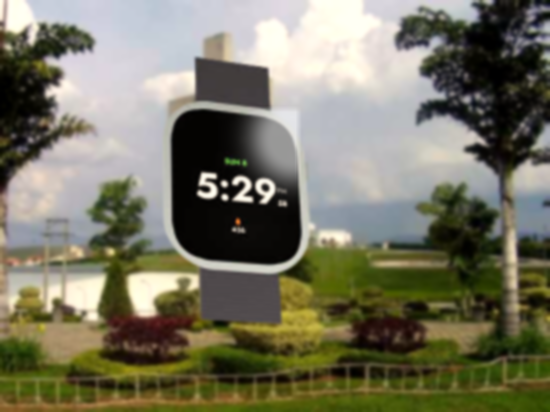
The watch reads {"hour": 5, "minute": 29}
